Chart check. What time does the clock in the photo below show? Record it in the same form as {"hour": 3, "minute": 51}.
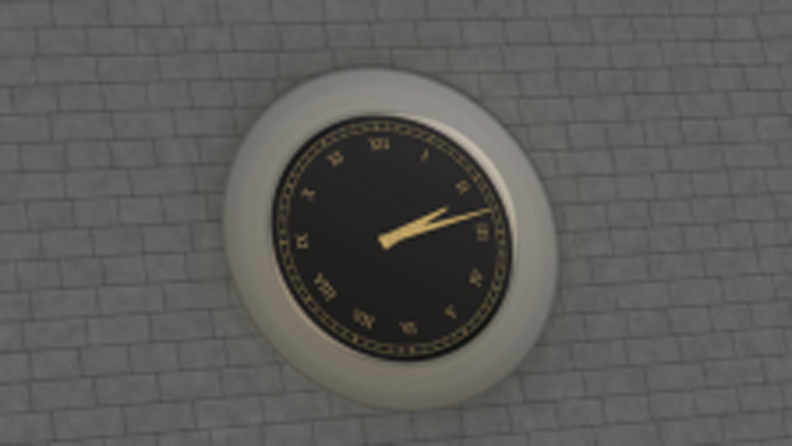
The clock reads {"hour": 2, "minute": 13}
